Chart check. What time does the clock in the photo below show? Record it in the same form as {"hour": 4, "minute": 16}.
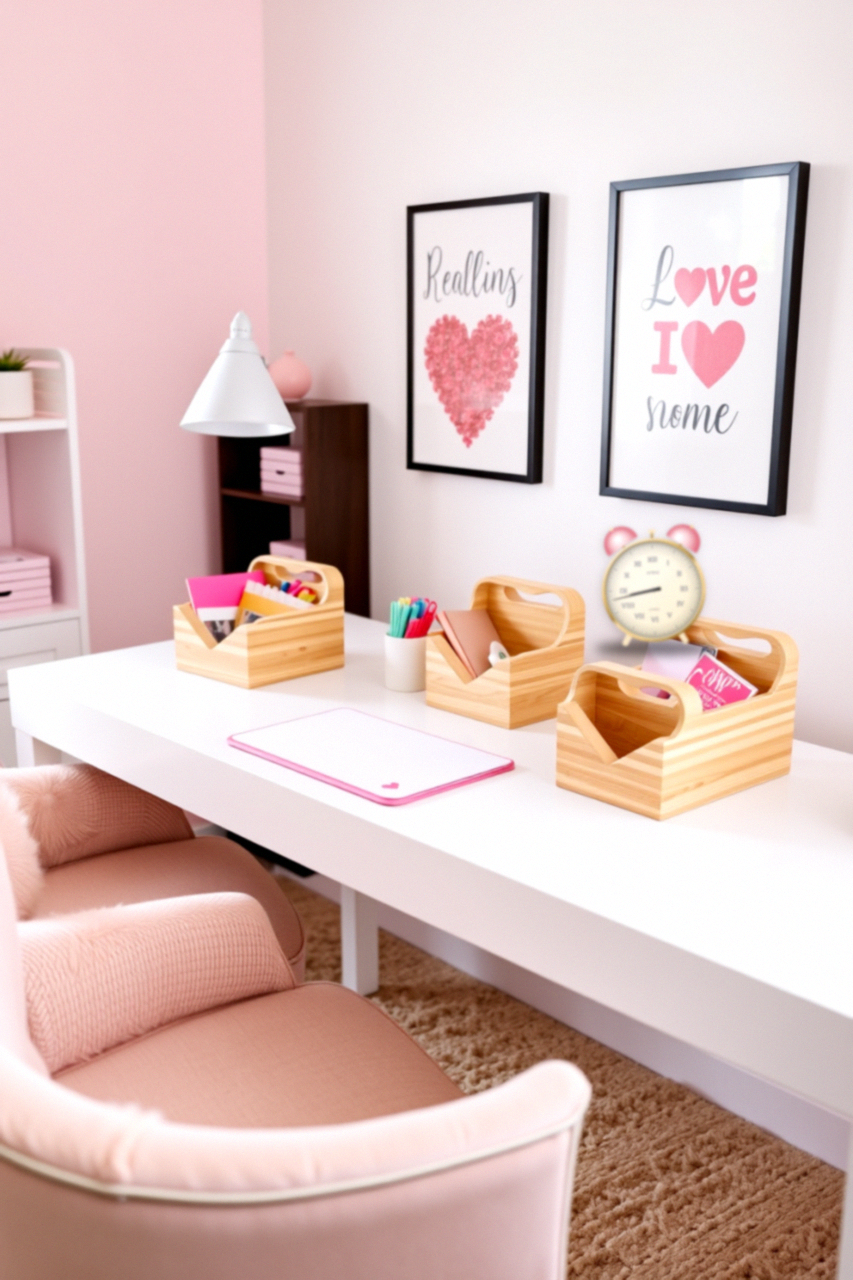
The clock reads {"hour": 8, "minute": 43}
